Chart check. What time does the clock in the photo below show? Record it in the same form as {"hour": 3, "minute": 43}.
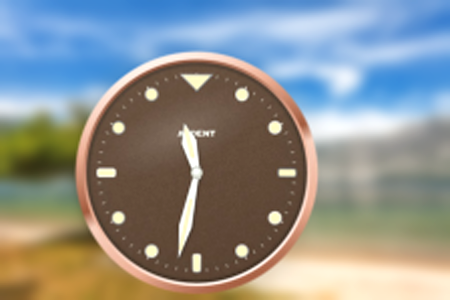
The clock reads {"hour": 11, "minute": 32}
